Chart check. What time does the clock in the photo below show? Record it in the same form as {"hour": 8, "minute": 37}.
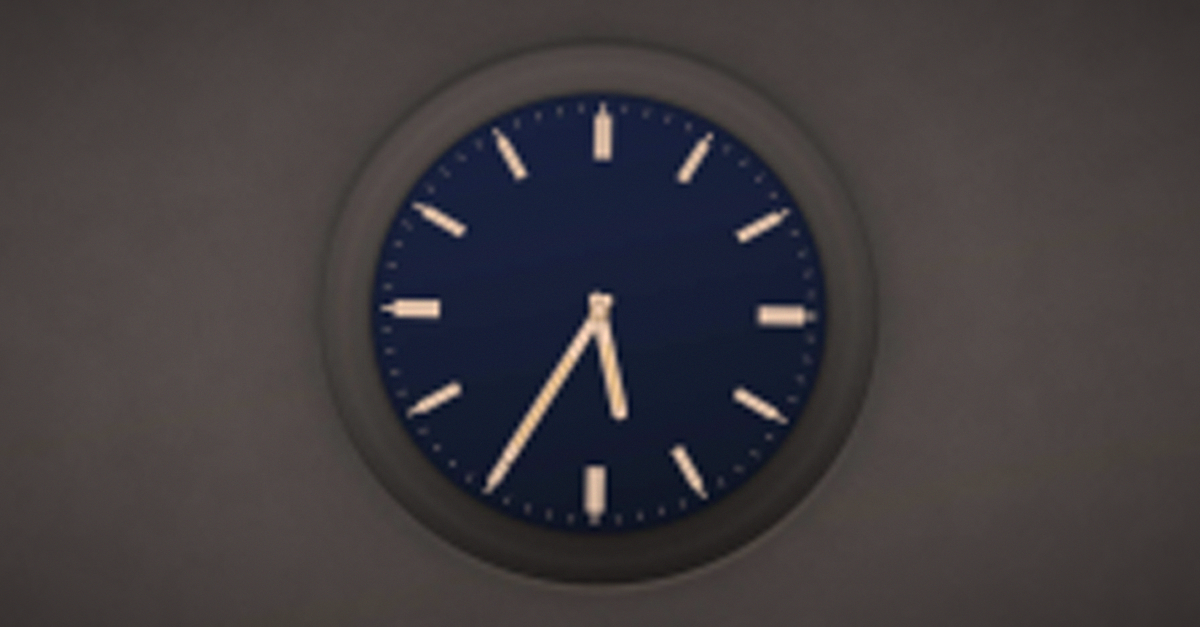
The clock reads {"hour": 5, "minute": 35}
